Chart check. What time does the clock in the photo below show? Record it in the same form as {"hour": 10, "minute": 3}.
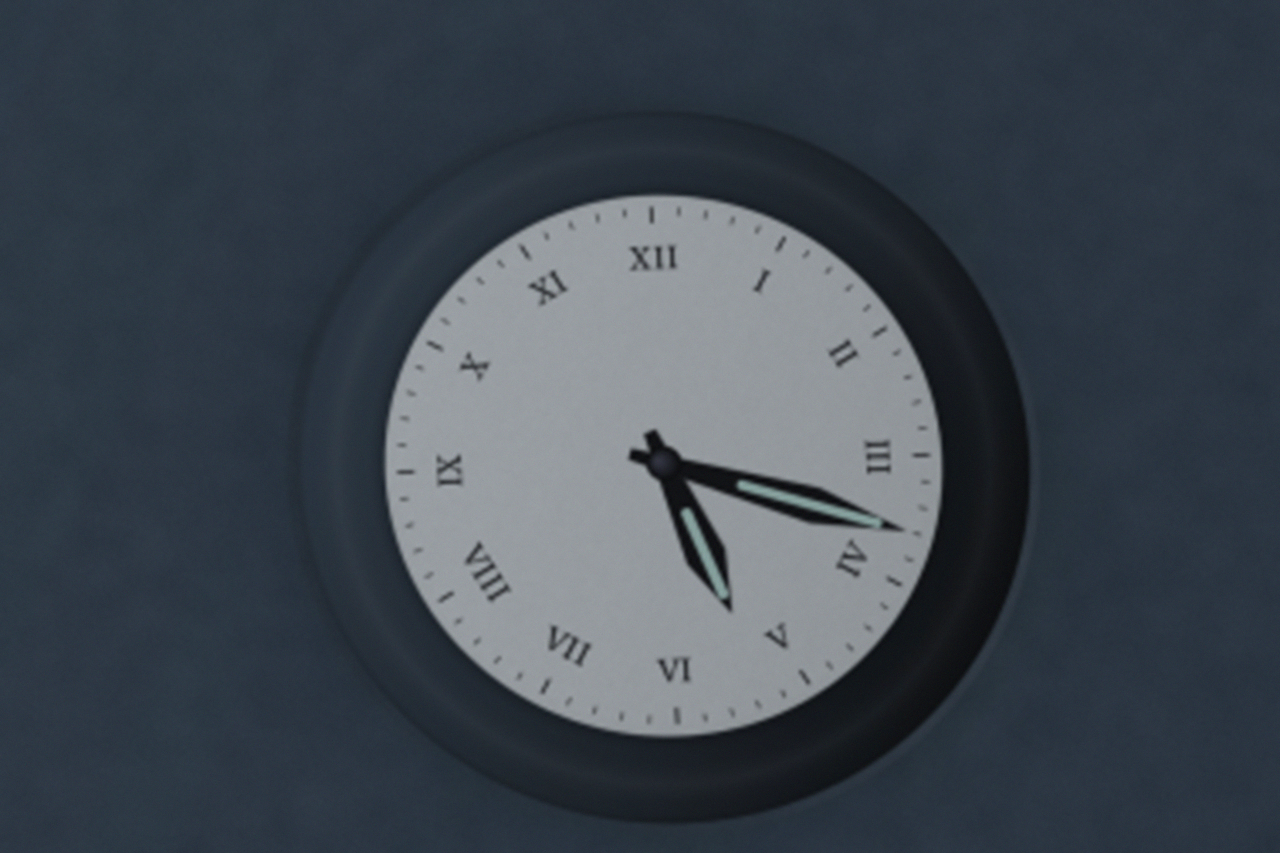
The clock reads {"hour": 5, "minute": 18}
